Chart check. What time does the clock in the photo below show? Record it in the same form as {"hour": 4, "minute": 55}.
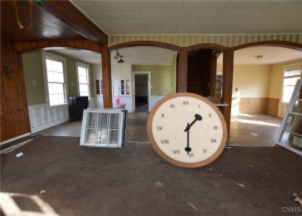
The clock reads {"hour": 1, "minute": 31}
